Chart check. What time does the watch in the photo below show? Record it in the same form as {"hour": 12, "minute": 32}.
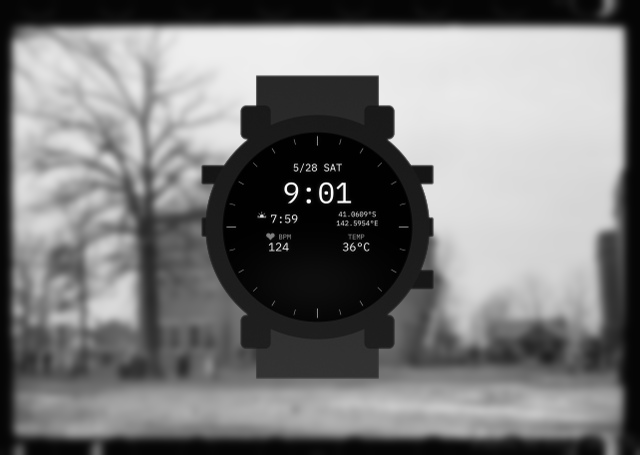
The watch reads {"hour": 9, "minute": 1}
